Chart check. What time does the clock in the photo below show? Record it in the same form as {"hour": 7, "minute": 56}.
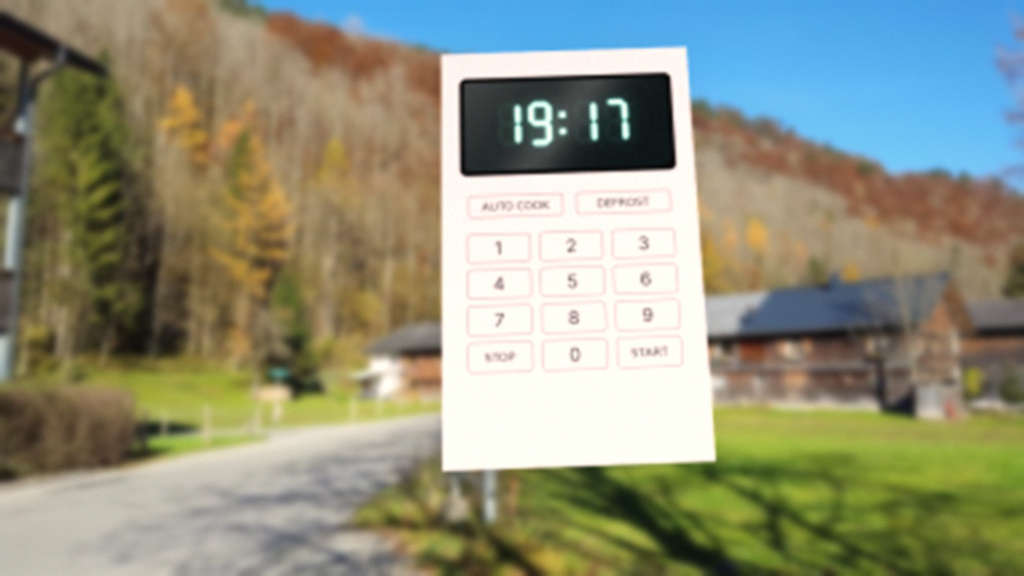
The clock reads {"hour": 19, "minute": 17}
